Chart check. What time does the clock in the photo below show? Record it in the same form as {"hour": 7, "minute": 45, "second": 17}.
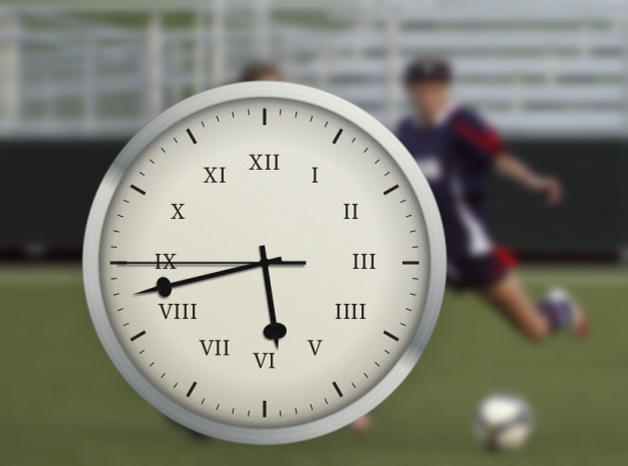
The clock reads {"hour": 5, "minute": 42, "second": 45}
